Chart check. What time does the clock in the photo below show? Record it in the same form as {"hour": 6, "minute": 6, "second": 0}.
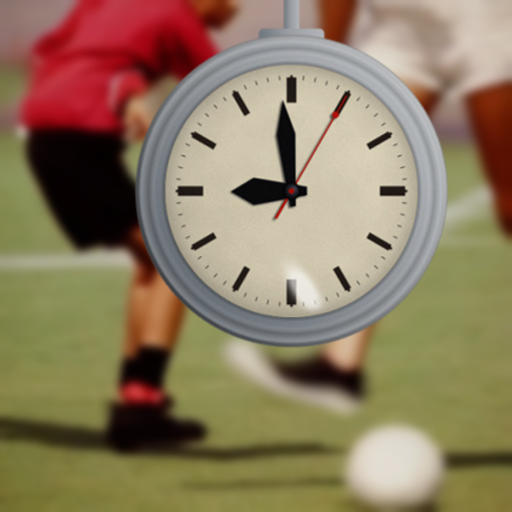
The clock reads {"hour": 8, "minute": 59, "second": 5}
